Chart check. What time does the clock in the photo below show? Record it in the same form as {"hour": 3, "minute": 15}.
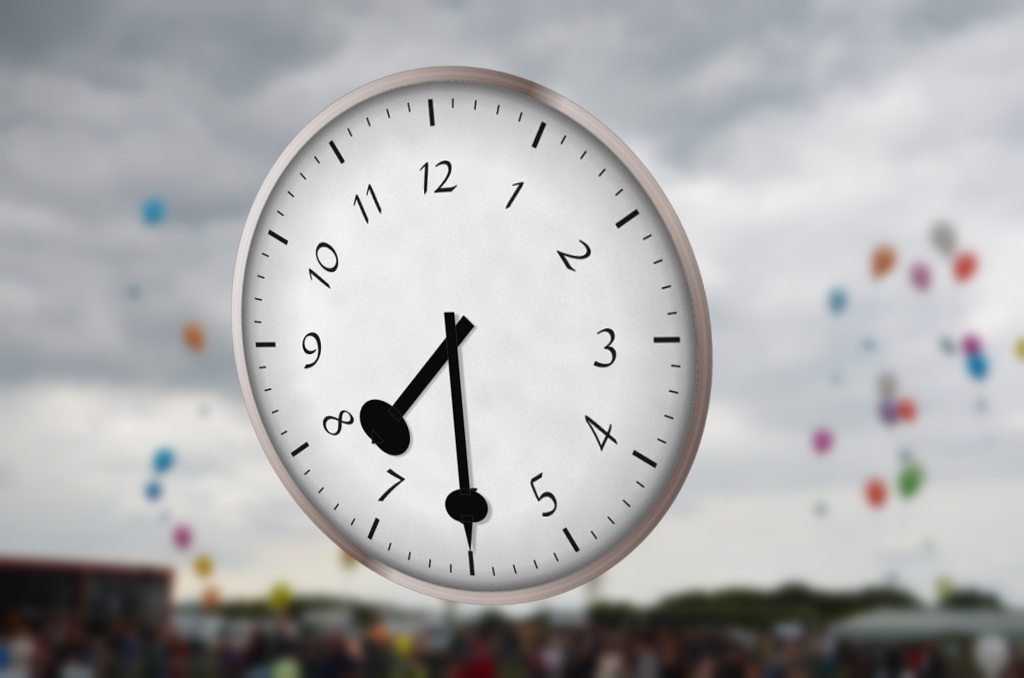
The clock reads {"hour": 7, "minute": 30}
